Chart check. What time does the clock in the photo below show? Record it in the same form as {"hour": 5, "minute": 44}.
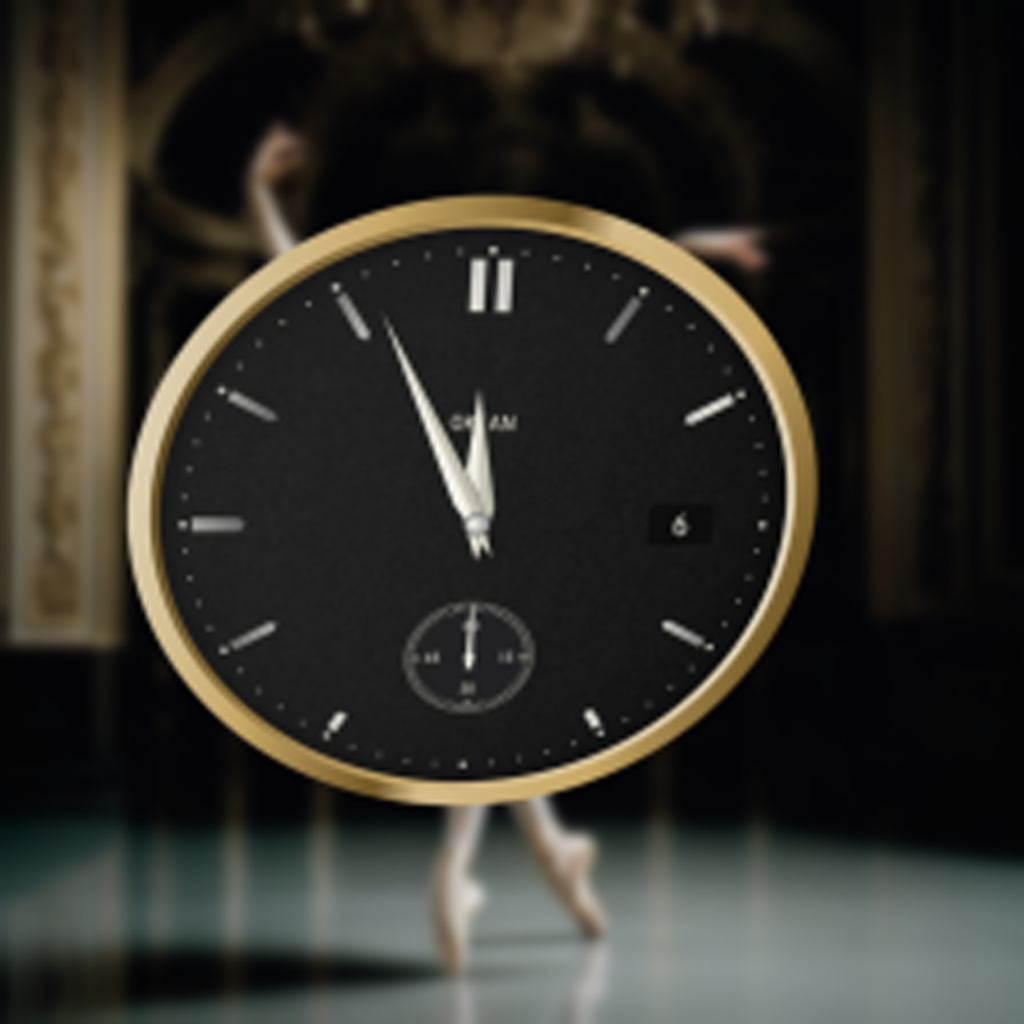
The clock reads {"hour": 11, "minute": 56}
